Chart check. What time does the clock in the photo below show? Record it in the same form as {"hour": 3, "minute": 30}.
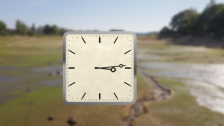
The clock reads {"hour": 3, "minute": 14}
